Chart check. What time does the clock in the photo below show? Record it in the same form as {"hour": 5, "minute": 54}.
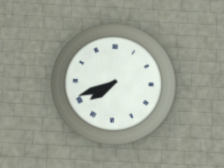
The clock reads {"hour": 7, "minute": 41}
